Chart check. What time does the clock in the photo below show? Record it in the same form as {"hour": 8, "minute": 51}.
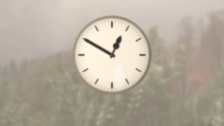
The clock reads {"hour": 12, "minute": 50}
